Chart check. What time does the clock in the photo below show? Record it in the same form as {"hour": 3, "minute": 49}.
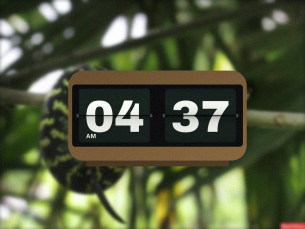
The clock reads {"hour": 4, "minute": 37}
